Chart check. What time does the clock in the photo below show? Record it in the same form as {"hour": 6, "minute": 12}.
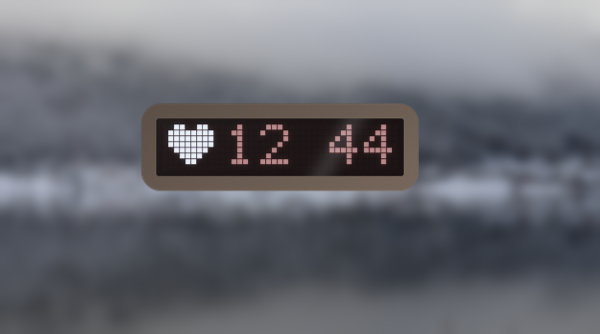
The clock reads {"hour": 12, "minute": 44}
